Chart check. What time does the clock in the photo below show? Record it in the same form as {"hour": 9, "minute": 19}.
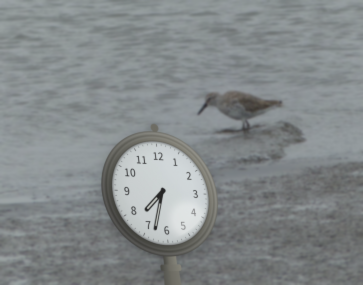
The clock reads {"hour": 7, "minute": 33}
